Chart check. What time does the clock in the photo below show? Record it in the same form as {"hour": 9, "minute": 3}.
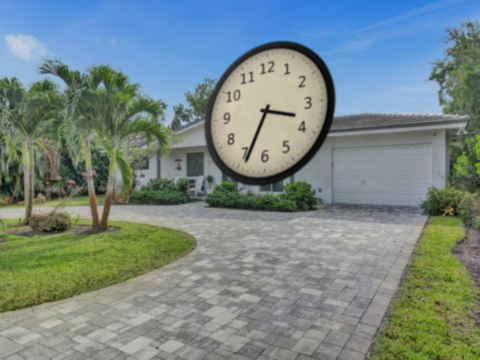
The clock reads {"hour": 3, "minute": 34}
